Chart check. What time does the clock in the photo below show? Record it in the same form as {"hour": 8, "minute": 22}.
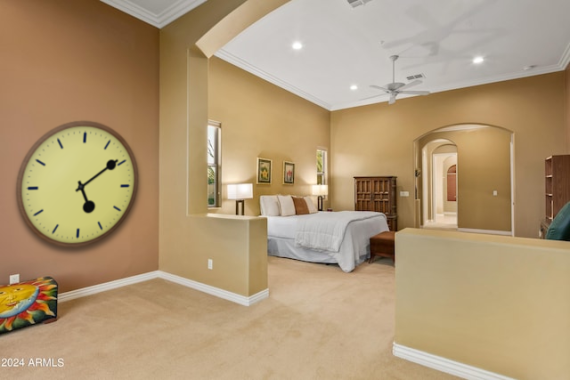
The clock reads {"hour": 5, "minute": 9}
